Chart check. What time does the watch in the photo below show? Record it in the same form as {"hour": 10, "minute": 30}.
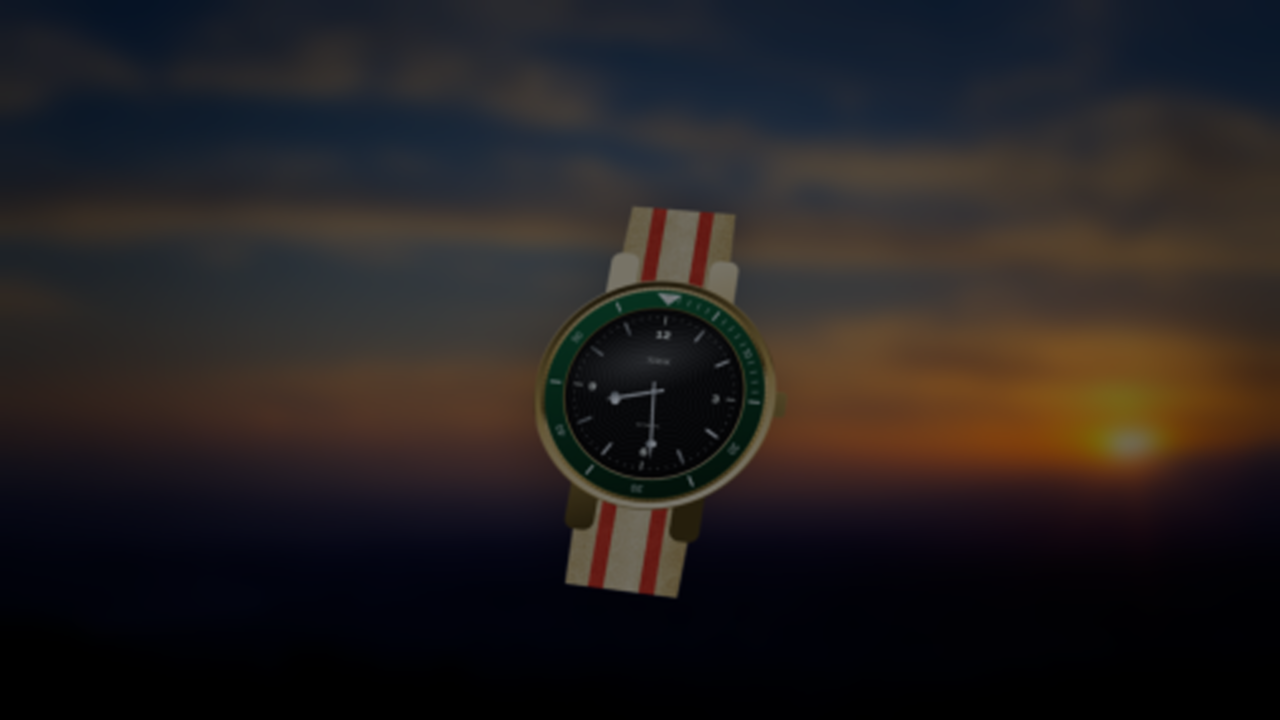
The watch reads {"hour": 8, "minute": 29}
